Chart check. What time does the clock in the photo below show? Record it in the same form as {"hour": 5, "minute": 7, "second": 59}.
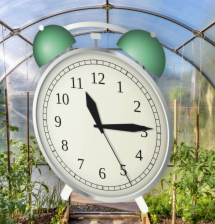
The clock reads {"hour": 11, "minute": 14, "second": 25}
